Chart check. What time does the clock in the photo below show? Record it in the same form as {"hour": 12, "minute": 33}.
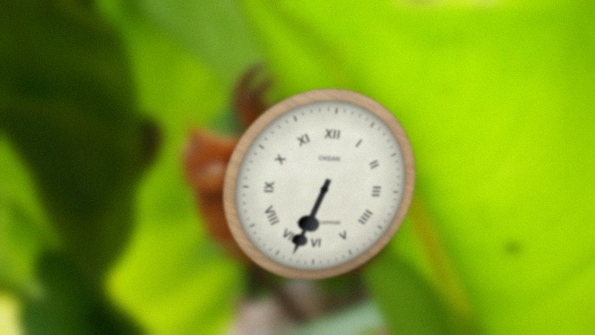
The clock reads {"hour": 6, "minute": 33}
